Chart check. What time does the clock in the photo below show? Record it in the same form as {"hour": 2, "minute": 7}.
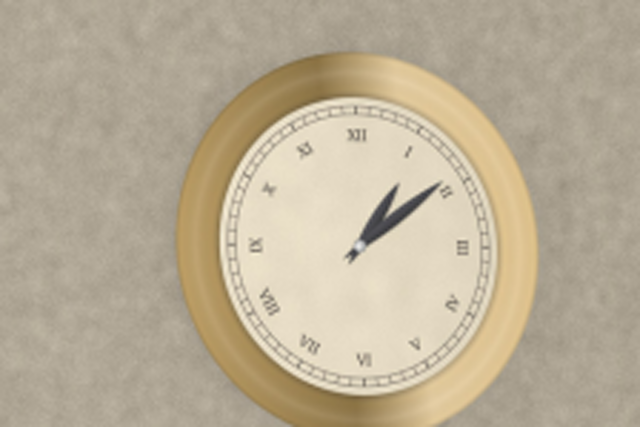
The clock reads {"hour": 1, "minute": 9}
